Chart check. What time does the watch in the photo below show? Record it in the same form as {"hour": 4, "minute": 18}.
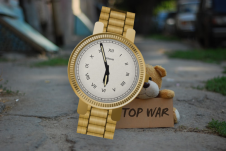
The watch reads {"hour": 5, "minute": 56}
